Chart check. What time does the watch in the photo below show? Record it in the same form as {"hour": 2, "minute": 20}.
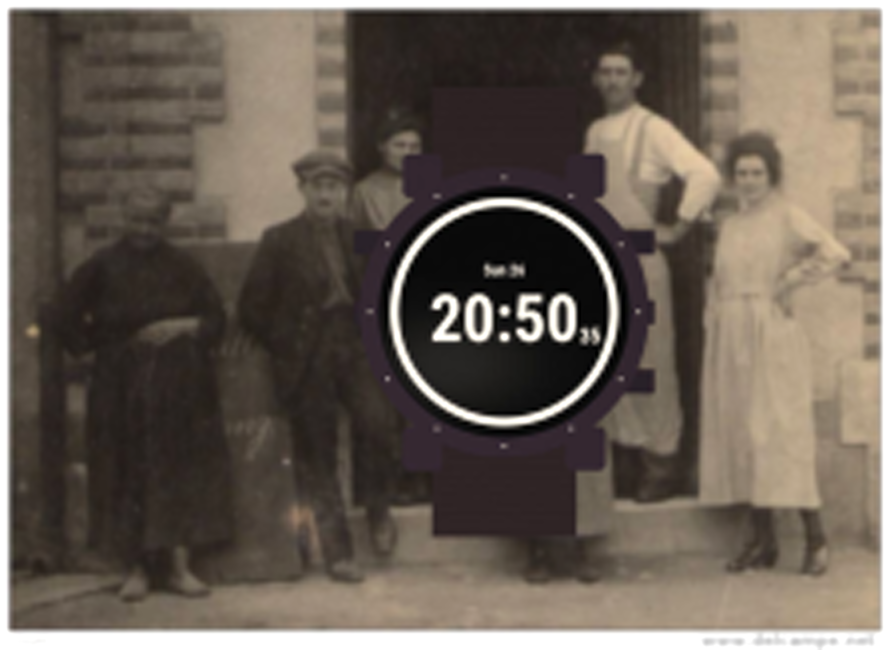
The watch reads {"hour": 20, "minute": 50}
